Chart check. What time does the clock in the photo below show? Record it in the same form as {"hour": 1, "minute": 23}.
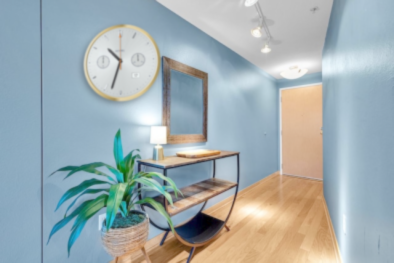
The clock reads {"hour": 10, "minute": 33}
